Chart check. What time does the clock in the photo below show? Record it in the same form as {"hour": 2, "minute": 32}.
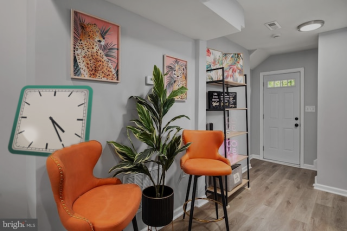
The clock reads {"hour": 4, "minute": 25}
